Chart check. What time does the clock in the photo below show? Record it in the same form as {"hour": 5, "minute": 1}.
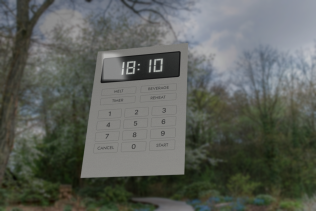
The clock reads {"hour": 18, "minute": 10}
